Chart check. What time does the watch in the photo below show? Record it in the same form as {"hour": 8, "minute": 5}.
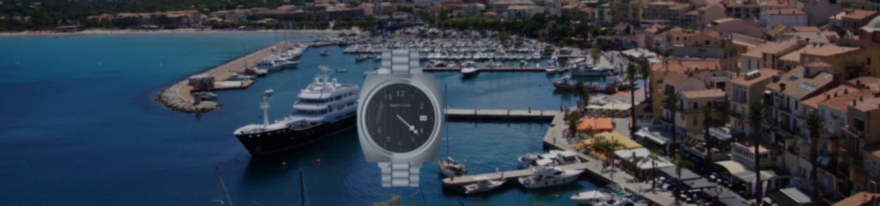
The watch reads {"hour": 4, "minute": 22}
